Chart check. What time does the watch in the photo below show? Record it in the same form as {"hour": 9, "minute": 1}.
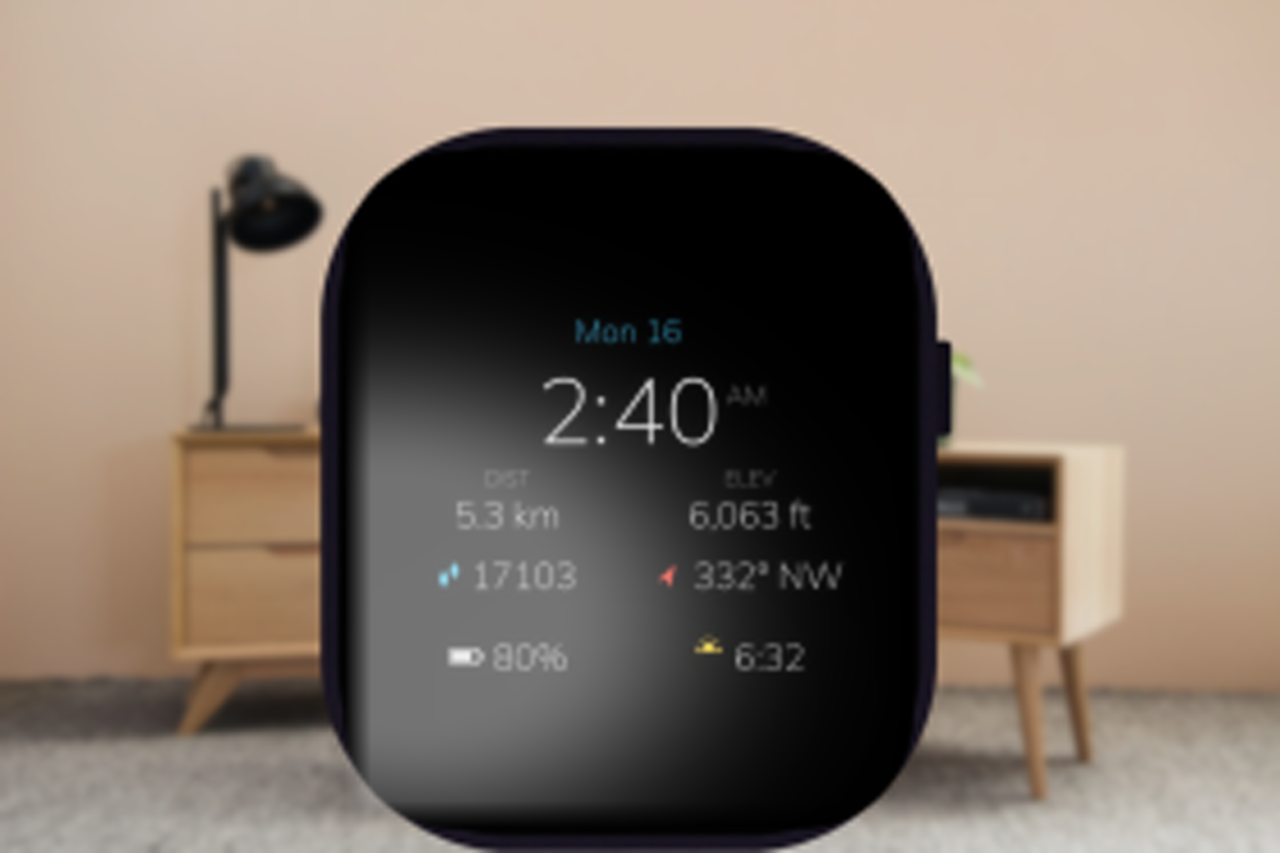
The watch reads {"hour": 2, "minute": 40}
